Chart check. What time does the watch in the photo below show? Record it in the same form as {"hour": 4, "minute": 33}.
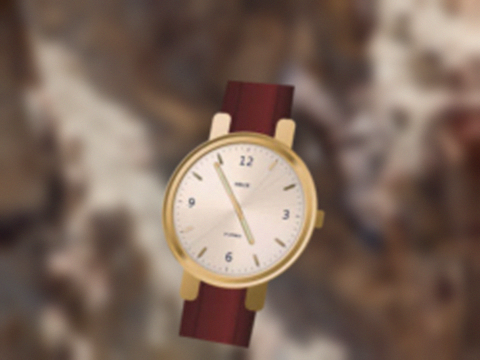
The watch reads {"hour": 4, "minute": 54}
